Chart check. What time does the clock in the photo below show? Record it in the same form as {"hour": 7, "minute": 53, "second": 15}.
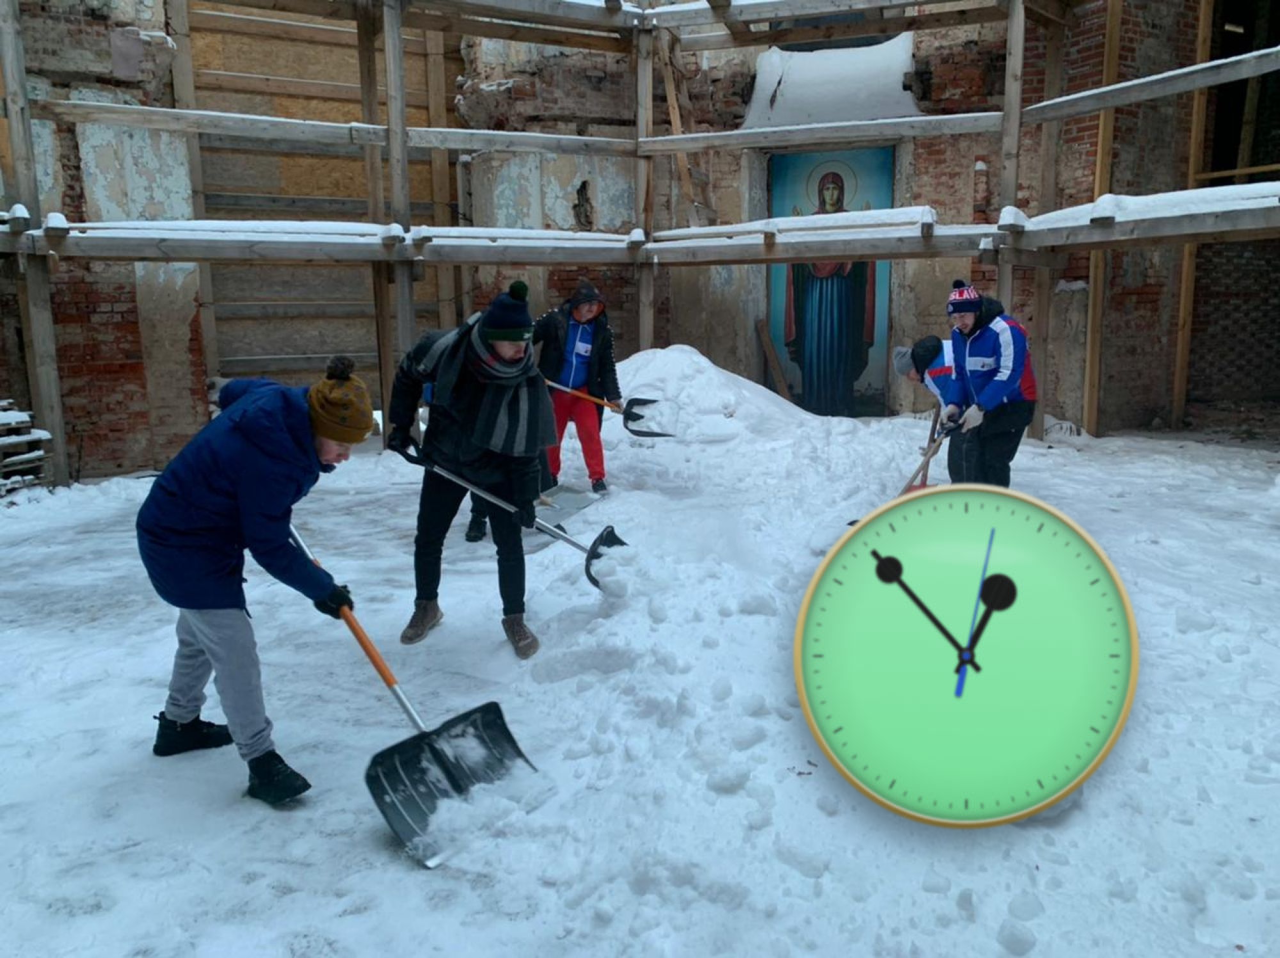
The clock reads {"hour": 12, "minute": 53, "second": 2}
